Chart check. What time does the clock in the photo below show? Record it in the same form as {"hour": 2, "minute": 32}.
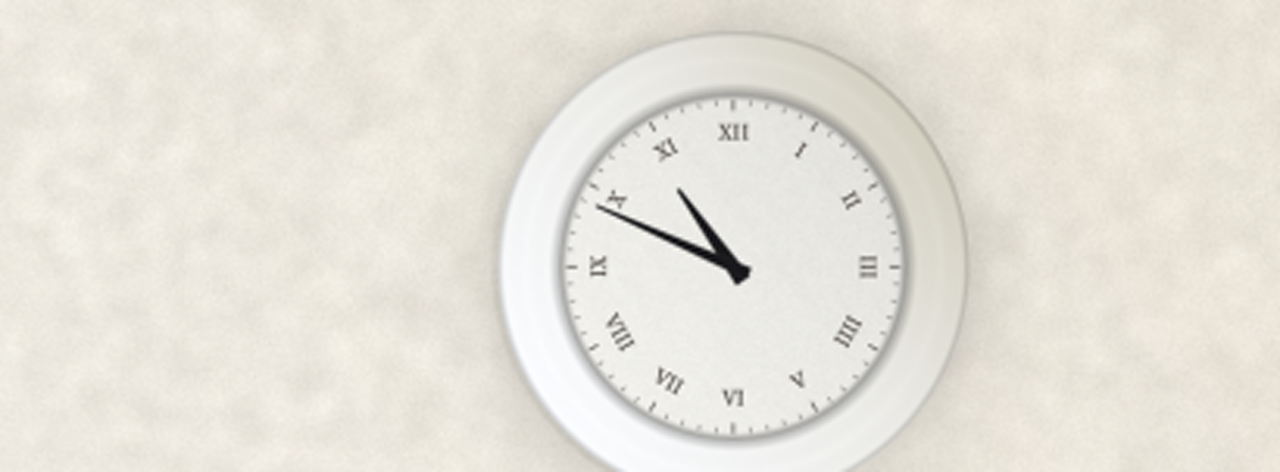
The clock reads {"hour": 10, "minute": 49}
